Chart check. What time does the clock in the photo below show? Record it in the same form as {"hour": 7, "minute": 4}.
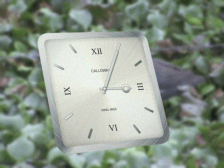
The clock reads {"hour": 3, "minute": 5}
